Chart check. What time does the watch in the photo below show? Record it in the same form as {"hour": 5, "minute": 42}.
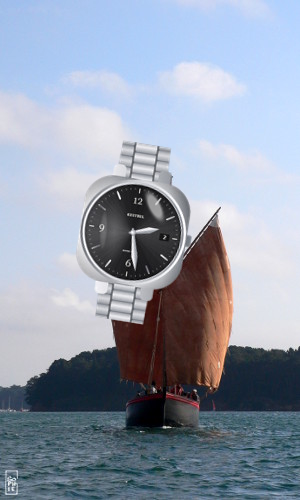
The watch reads {"hour": 2, "minute": 28}
